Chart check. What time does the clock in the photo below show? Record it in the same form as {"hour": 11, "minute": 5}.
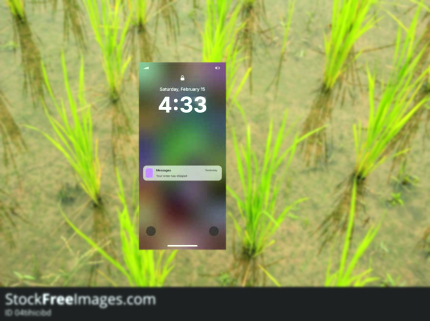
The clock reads {"hour": 4, "minute": 33}
